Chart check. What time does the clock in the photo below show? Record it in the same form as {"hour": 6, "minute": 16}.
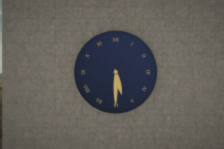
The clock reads {"hour": 5, "minute": 30}
